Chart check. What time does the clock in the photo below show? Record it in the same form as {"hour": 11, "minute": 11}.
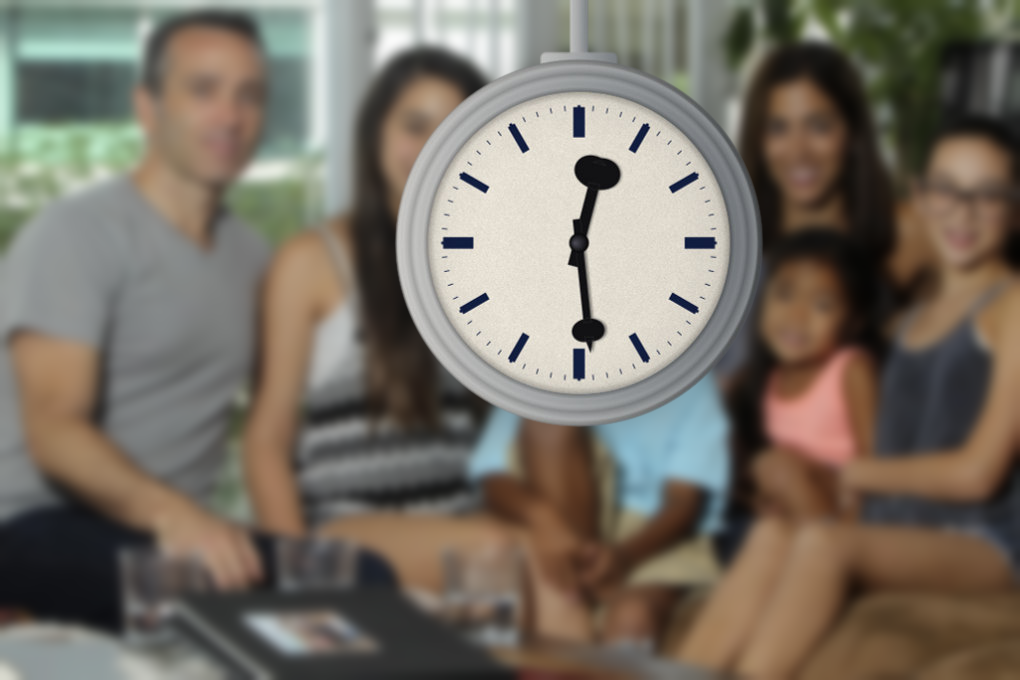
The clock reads {"hour": 12, "minute": 29}
